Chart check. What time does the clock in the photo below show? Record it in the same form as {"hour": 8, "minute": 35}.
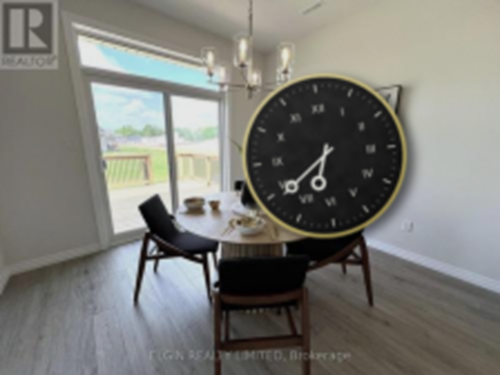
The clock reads {"hour": 6, "minute": 39}
